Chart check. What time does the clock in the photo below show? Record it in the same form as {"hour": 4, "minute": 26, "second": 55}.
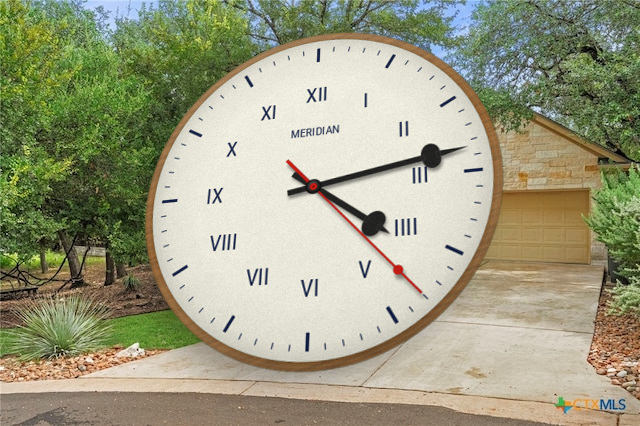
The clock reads {"hour": 4, "minute": 13, "second": 23}
